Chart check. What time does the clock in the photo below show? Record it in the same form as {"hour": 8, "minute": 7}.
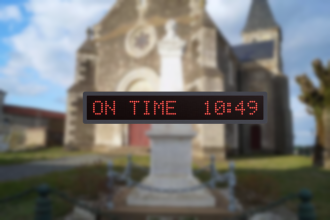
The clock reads {"hour": 10, "minute": 49}
